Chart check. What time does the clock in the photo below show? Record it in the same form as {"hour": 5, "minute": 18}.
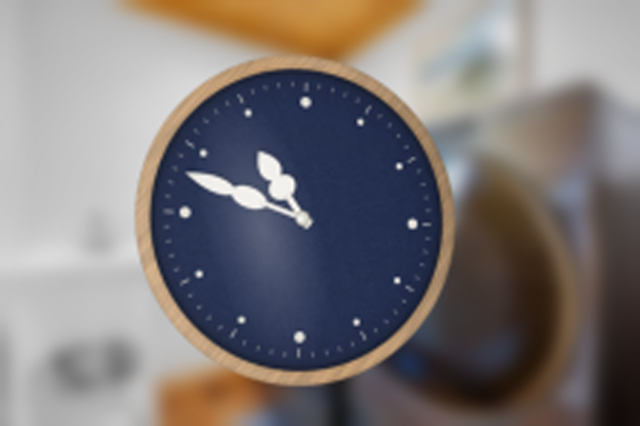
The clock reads {"hour": 10, "minute": 48}
